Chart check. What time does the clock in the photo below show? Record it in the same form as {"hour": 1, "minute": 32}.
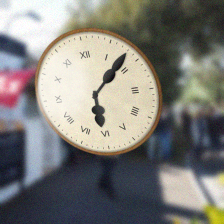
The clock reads {"hour": 6, "minute": 8}
